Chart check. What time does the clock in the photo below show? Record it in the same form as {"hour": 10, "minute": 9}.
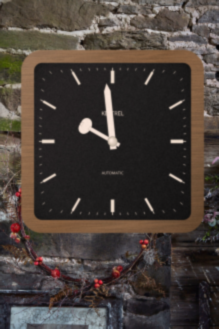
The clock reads {"hour": 9, "minute": 59}
